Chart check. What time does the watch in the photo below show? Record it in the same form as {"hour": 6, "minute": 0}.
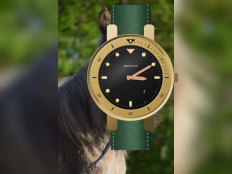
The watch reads {"hour": 3, "minute": 10}
